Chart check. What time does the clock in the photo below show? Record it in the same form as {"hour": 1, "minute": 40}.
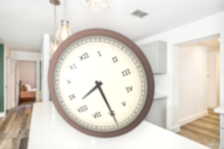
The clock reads {"hour": 8, "minute": 30}
